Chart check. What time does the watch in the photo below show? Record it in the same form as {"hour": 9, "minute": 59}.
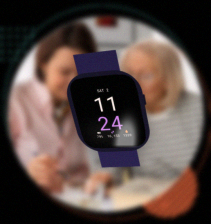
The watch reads {"hour": 11, "minute": 24}
